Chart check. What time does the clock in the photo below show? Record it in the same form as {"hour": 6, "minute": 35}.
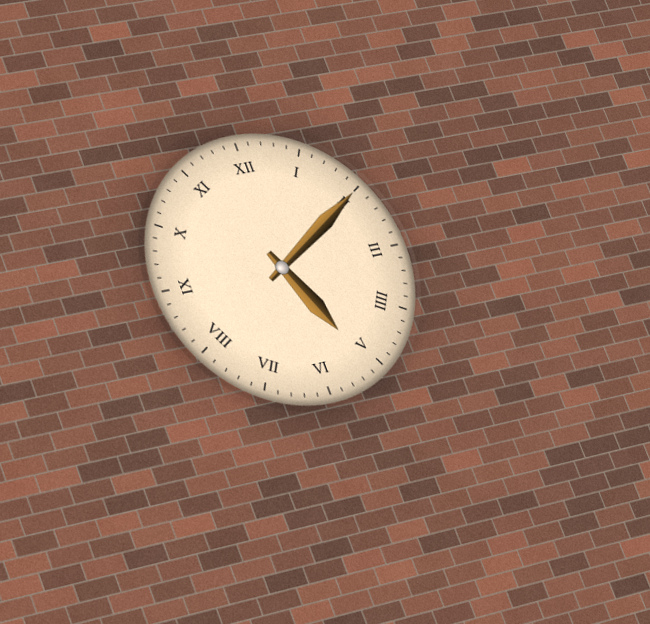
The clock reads {"hour": 5, "minute": 10}
